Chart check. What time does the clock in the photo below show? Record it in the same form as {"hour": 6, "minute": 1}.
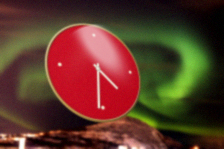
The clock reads {"hour": 4, "minute": 31}
